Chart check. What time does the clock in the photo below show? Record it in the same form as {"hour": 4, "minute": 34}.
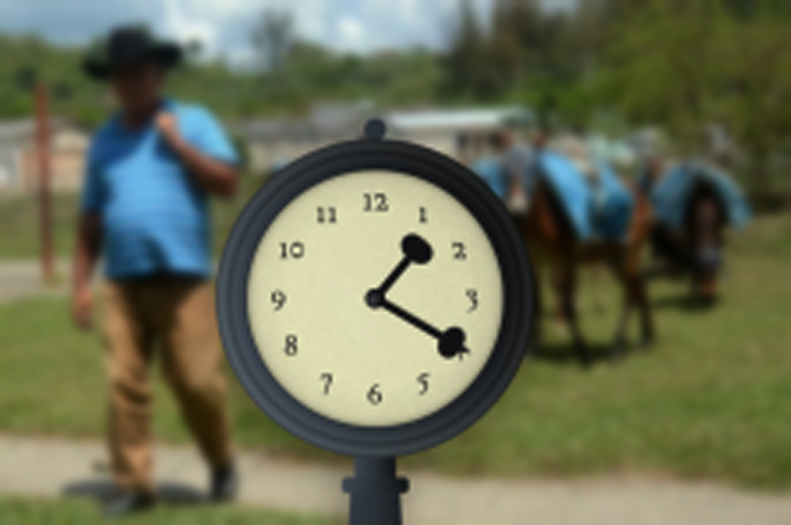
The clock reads {"hour": 1, "minute": 20}
